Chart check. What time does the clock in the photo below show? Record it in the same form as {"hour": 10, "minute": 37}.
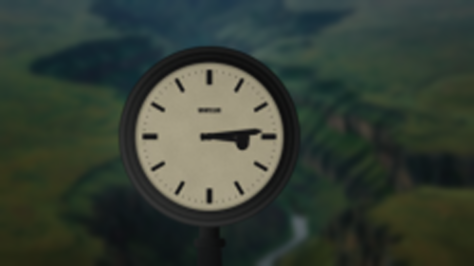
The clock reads {"hour": 3, "minute": 14}
